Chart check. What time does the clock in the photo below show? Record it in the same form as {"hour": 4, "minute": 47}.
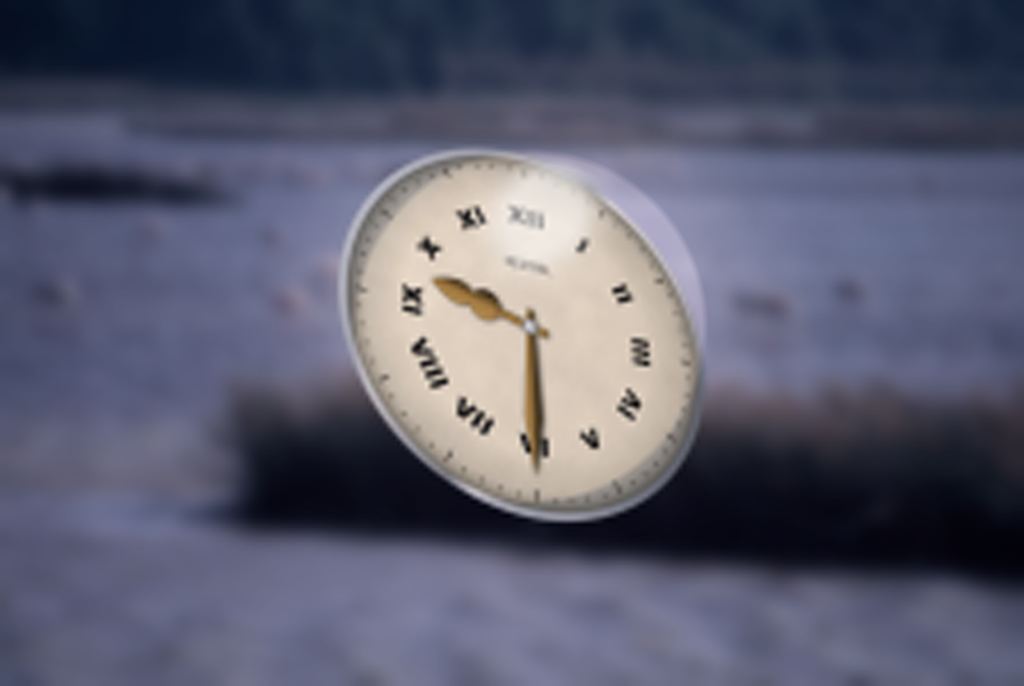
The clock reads {"hour": 9, "minute": 30}
